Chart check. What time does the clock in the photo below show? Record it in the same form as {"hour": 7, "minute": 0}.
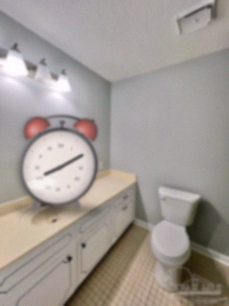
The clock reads {"hour": 8, "minute": 10}
